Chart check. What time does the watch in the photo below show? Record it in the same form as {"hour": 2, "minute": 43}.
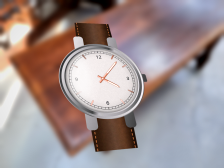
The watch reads {"hour": 4, "minute": 7}
